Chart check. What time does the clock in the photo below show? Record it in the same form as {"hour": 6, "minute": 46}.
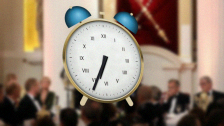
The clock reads {"hour": 6, "minute": 34}
